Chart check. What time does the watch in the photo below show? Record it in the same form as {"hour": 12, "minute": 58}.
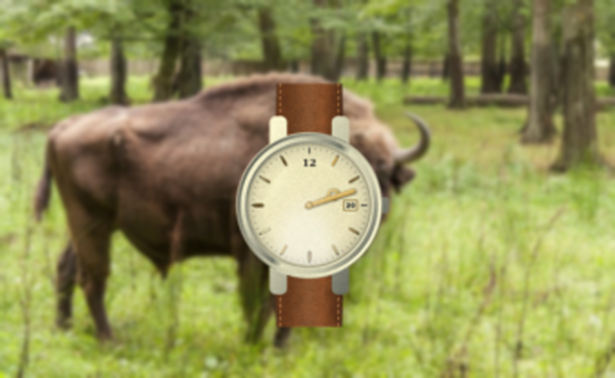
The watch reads {"hour": 2, "minute": 12}
